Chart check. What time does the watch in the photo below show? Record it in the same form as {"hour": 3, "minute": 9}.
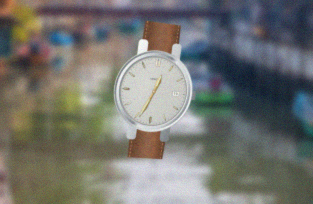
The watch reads {"hour": 12, "minute": 34}
